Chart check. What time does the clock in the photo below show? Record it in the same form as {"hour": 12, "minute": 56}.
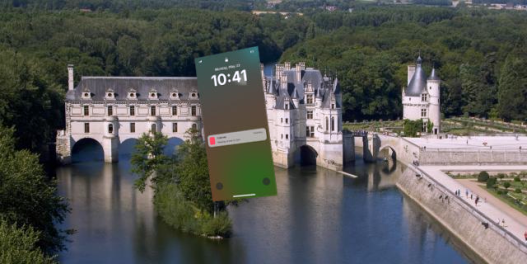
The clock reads {"hour": 10, "minute": 41}
